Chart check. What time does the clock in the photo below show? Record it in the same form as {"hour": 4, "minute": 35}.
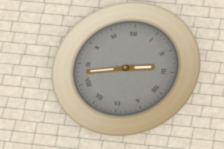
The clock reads {"hour": 2, "minute": 43}
